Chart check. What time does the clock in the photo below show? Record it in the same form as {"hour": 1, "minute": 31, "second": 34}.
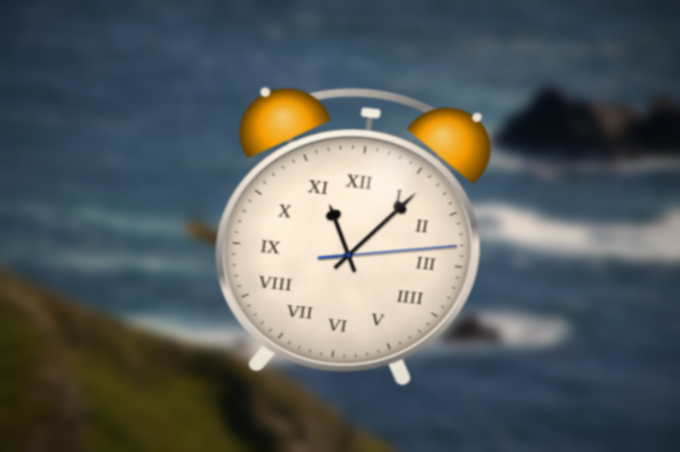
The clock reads {"hour": 11, "minute": 6, "second": 13}
